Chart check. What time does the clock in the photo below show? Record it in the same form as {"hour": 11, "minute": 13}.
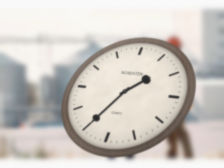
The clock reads {"hour": 1, "minute": 35}
